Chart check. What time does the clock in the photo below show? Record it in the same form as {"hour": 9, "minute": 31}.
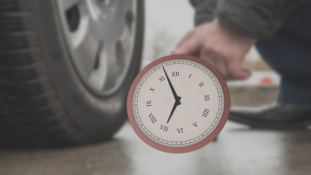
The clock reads {"hour": 6, "minute": 57}
